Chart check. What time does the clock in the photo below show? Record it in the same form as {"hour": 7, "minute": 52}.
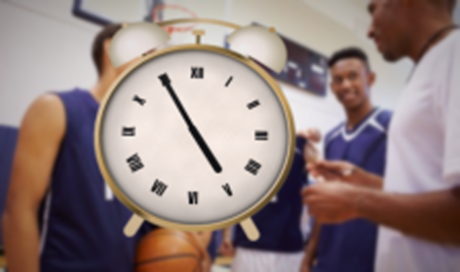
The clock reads {"hour": 4, "minute": 55}
